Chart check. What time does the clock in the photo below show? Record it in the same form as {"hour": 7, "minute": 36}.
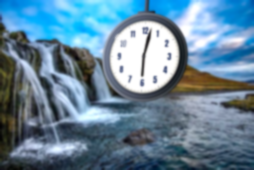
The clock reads {"hour": 6, "minute": 2}
